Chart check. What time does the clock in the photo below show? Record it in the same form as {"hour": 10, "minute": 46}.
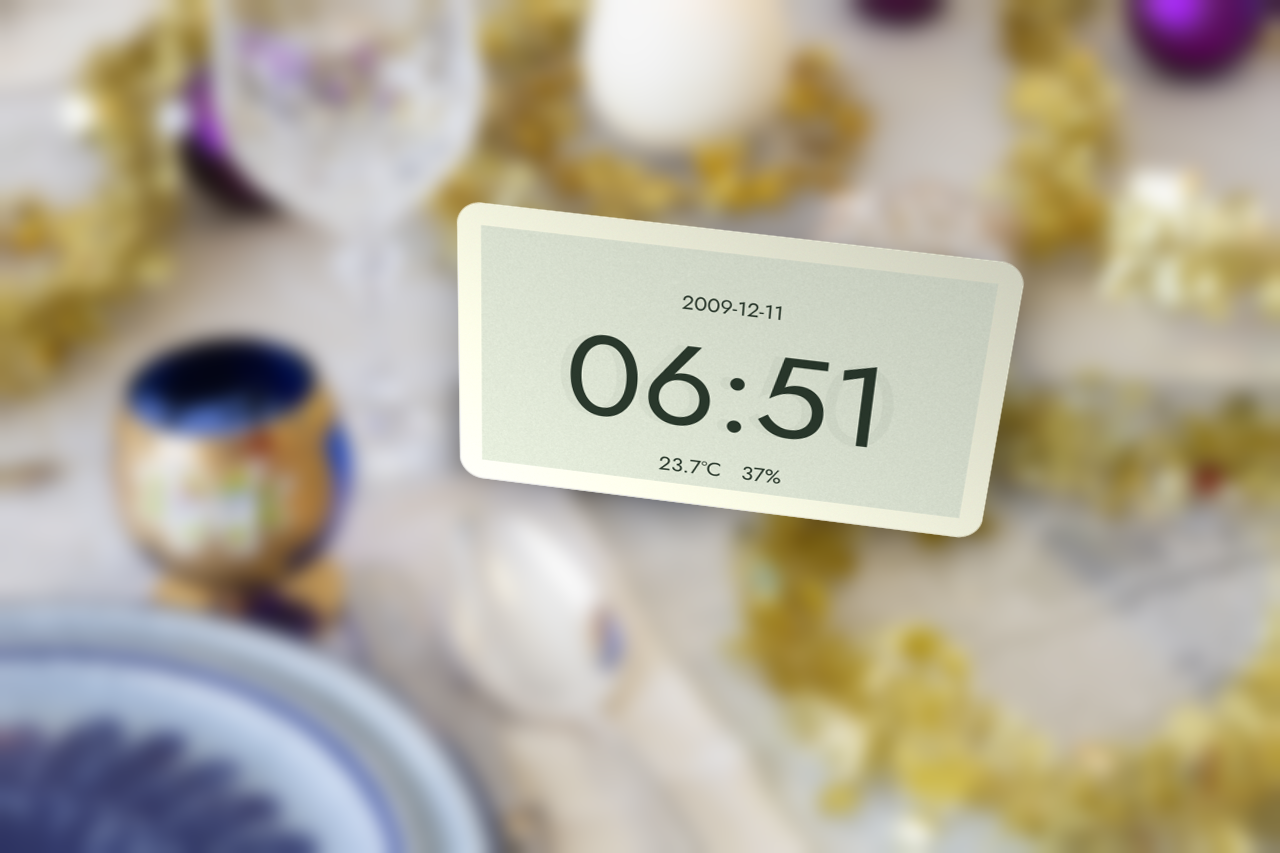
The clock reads {"hour": 6, "minute": 51}
